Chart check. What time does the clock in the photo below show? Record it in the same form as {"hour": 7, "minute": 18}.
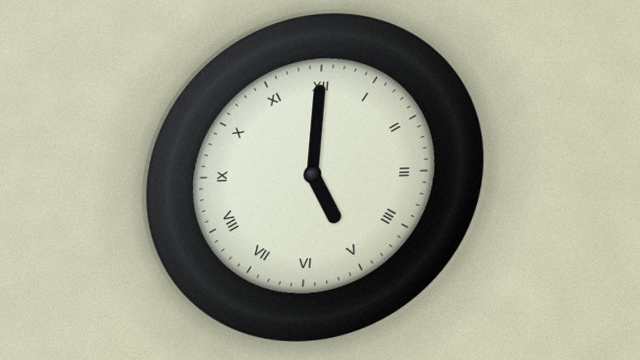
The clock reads {"hour": 5, "minute": 0}
